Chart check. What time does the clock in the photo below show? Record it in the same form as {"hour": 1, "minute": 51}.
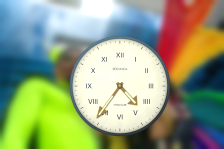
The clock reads {"hour": 4, "minute": 36}
